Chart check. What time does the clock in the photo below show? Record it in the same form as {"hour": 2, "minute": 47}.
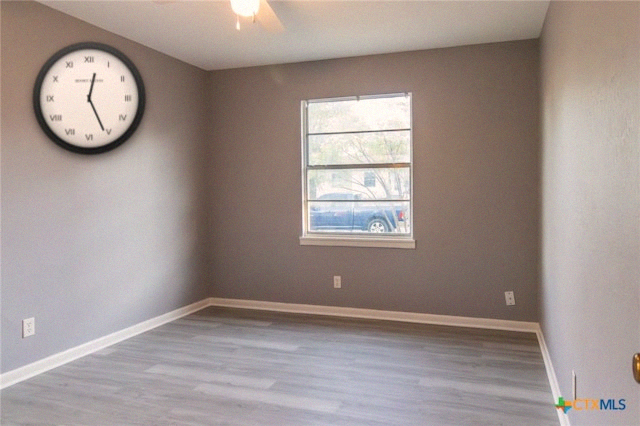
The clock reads {"hour": 12, "minute": 26}
